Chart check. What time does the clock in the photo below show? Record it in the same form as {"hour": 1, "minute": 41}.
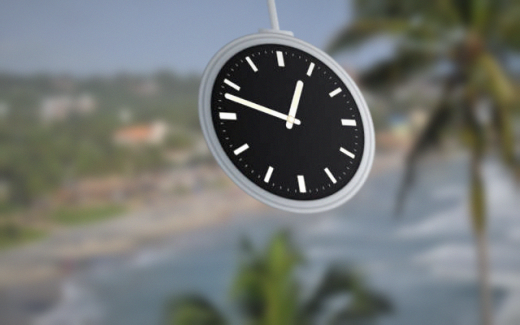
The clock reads {"hour": 12, "minute": 48}
